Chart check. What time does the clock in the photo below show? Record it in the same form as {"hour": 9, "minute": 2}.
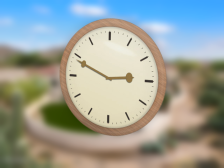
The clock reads {"hour": 2, "minute": 49}
